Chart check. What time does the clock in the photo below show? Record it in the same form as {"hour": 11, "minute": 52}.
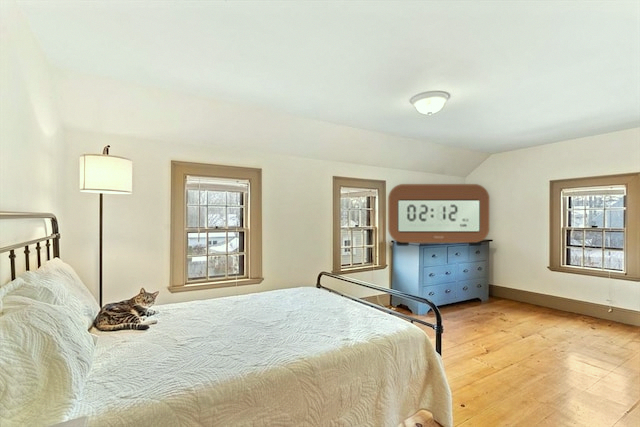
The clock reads {"hour": 2, "minute": 12}
